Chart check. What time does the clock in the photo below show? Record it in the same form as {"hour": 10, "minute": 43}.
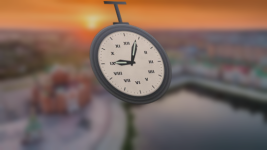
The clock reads {"hour": 9, "minute": 4}
